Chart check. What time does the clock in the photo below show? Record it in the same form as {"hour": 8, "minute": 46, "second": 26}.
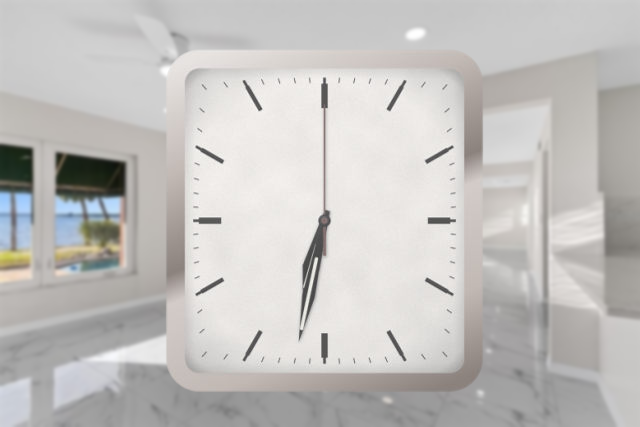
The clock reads {"hour": 6, "minute": 32, "second": 0}
